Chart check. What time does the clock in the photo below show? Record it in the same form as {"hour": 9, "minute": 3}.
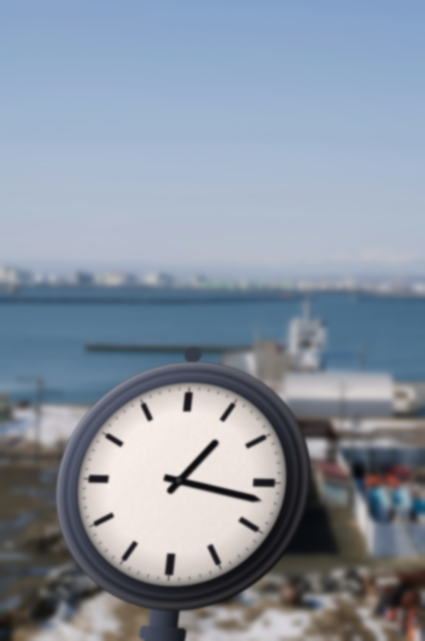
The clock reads {"hour": 1, "minute": 17}
